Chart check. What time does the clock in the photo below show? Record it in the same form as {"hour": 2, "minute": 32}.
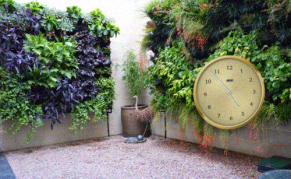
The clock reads {"hour": 4, "minute": 53}
